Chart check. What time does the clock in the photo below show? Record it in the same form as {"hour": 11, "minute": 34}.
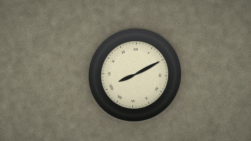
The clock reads {"hour": 8, "minute": 10}
